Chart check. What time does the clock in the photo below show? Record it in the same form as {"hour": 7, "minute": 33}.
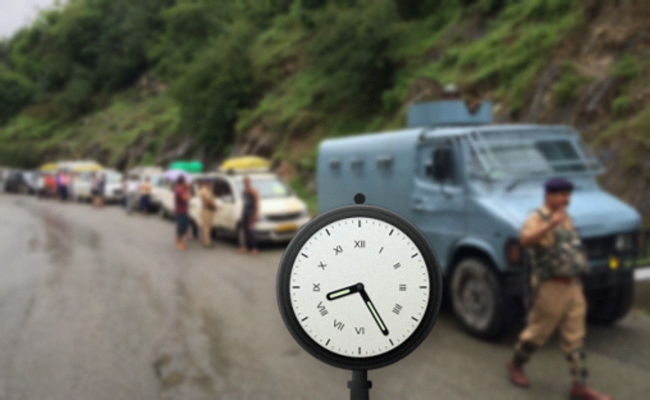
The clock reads {"hour": 8, "minute": 25}
